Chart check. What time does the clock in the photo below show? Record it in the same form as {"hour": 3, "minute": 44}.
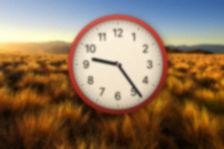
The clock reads {"hour": 9, "minute": 24}
